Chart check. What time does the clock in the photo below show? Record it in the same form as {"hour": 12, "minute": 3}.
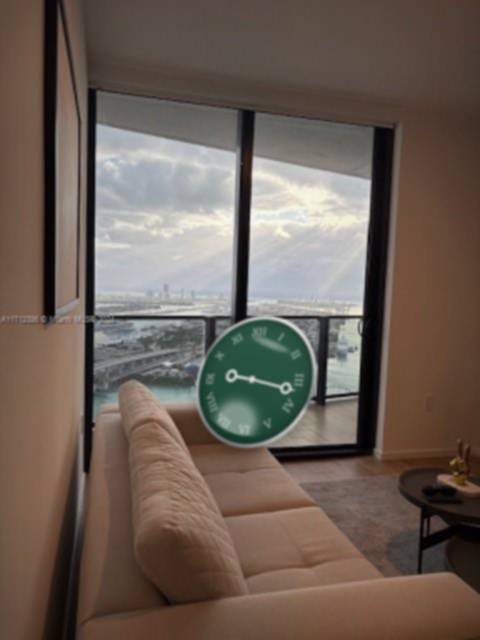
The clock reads {"hour": 9, "minute": 17}
